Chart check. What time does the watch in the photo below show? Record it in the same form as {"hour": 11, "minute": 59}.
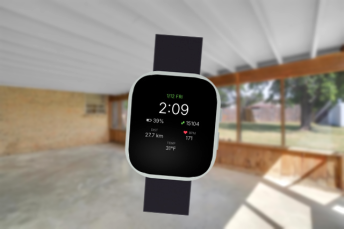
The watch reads {"hour": 2, "minute": 9}
